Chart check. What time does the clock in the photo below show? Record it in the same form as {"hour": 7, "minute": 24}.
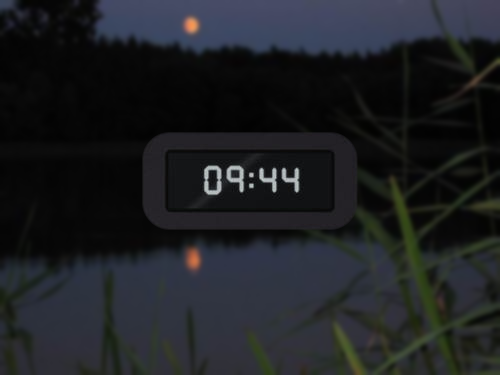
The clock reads {"hour": 9, "minute": 44}
